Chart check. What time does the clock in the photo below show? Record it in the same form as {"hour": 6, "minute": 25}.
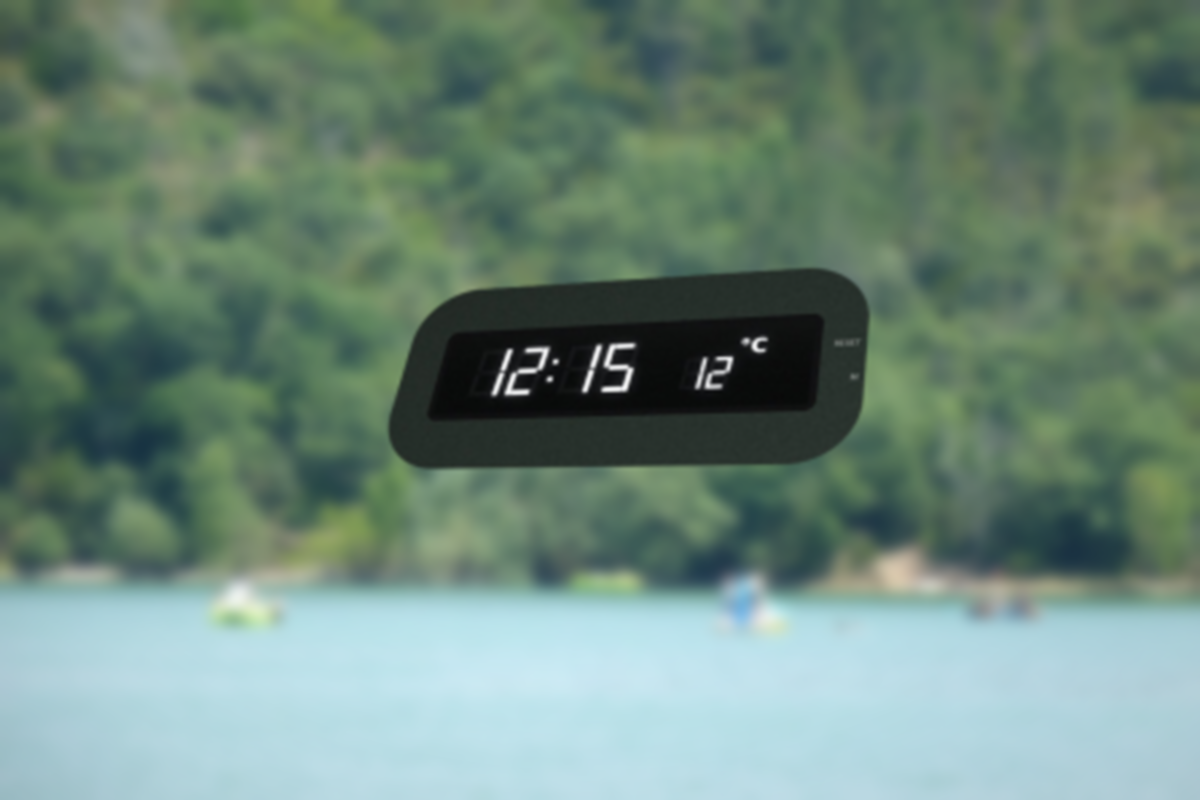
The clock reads {"hour": 12, "minute": 15}
